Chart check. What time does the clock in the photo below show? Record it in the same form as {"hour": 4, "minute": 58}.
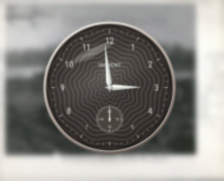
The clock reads {"hour": 2, "minute": 59}
